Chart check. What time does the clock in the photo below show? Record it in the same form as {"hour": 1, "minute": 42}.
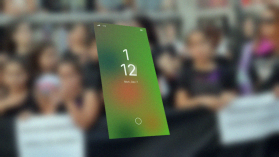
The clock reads {"hour": 1, "minute": 12}
